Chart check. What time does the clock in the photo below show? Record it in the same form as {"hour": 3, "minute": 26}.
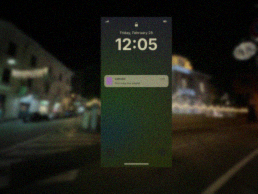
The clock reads {"hour": 12, "minute": 5}
